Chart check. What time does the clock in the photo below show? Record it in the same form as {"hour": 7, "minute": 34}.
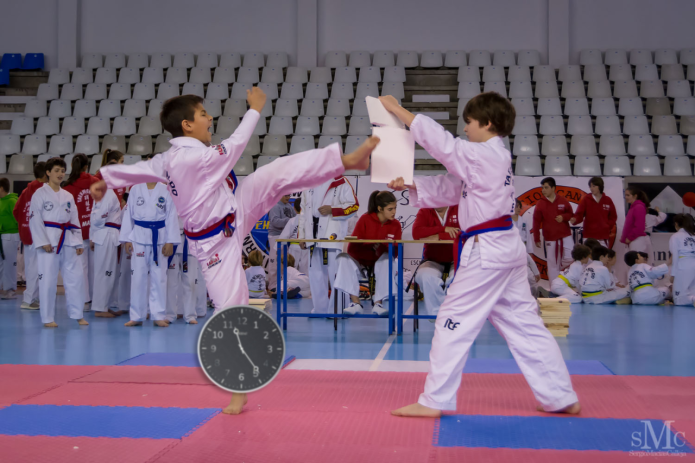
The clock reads {"hour": 11, "minute": 24}
